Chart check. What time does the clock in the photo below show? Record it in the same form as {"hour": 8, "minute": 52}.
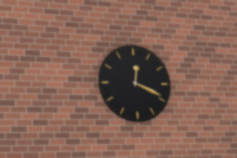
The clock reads {"hour": 12, "minute": 19}
